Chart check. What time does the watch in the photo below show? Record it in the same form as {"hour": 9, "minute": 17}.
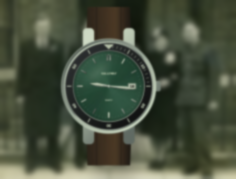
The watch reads {"hour": 9, "minute": 16}
